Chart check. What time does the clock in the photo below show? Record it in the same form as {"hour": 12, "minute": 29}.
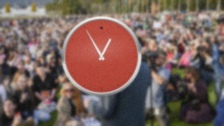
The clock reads {"hour": 12, "minute": 55}
